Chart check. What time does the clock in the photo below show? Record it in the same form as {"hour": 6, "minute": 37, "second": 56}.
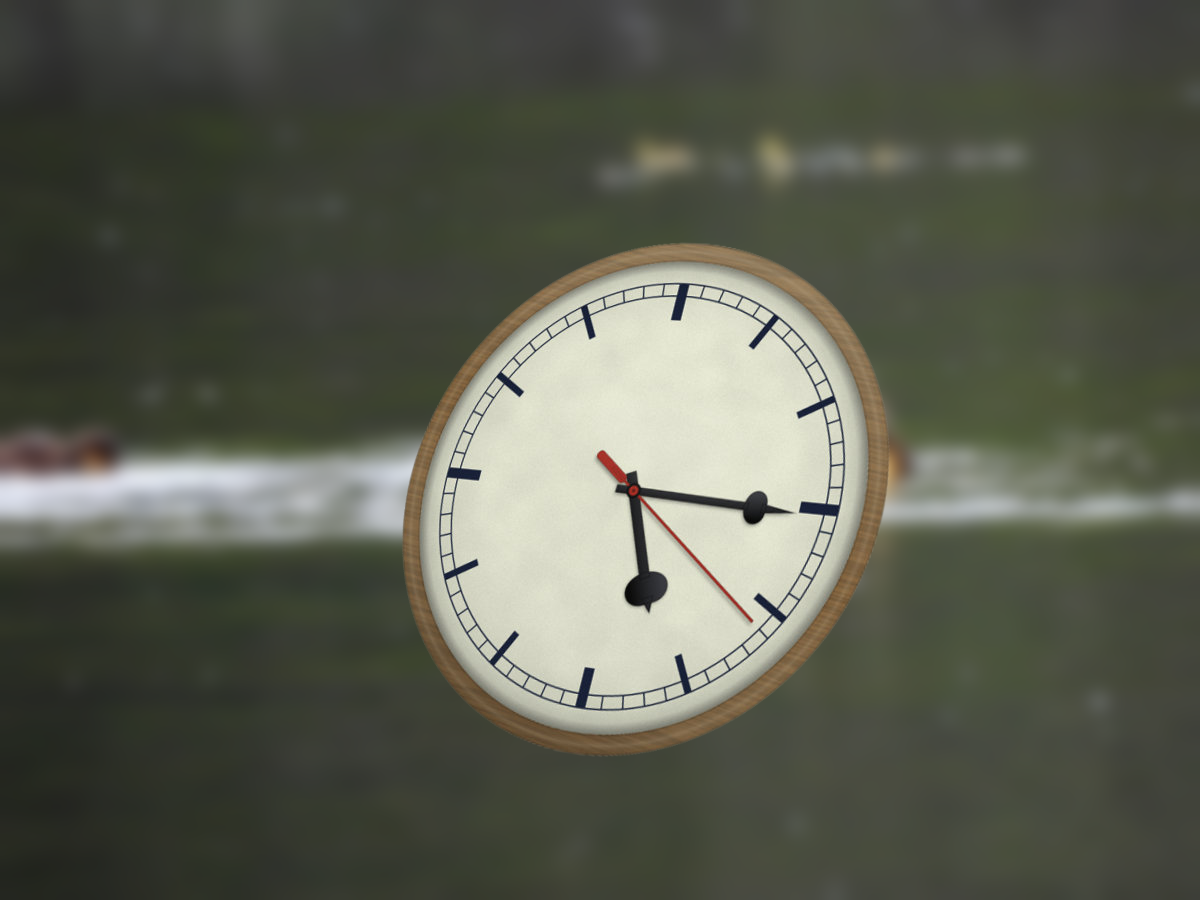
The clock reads {"hour": 5, "minute": 15, "second": 21}
